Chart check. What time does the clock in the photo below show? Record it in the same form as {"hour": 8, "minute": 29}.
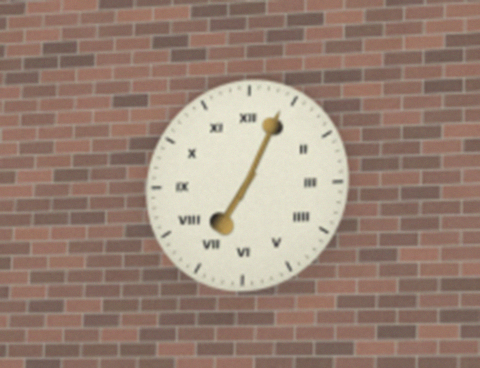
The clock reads {"hour": 7, "minute": 4}
